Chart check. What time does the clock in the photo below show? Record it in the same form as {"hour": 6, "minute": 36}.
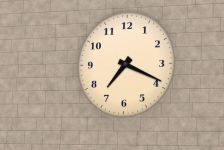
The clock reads {"hour": 7, "minute": 19}
